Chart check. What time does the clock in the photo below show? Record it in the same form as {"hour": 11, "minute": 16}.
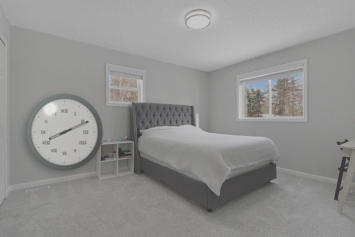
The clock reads {"hour": 8, "minute": 11}
